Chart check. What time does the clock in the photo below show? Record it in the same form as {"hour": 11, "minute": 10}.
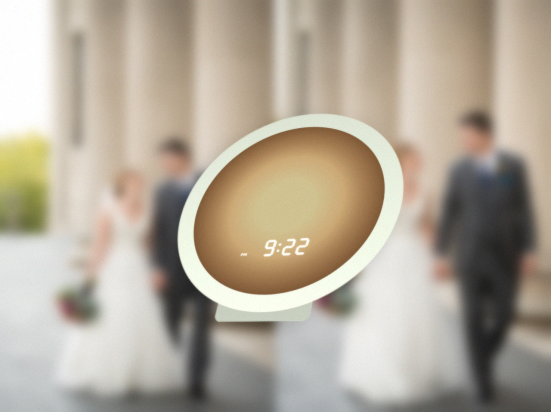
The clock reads {"hour": 9, "minute": 22}
